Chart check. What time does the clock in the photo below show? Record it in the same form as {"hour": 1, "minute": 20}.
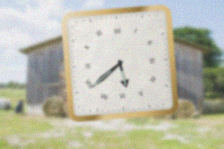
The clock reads {"hour": 5, "minute": 39}
